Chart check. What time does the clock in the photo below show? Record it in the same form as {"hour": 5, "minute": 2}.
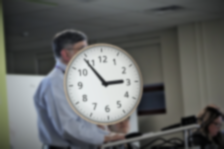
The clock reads {"hour": 2, "minute": 54}
